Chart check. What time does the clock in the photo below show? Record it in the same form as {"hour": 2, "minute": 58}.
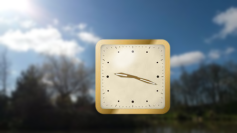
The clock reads {"hour": 9, "minute": 18}
